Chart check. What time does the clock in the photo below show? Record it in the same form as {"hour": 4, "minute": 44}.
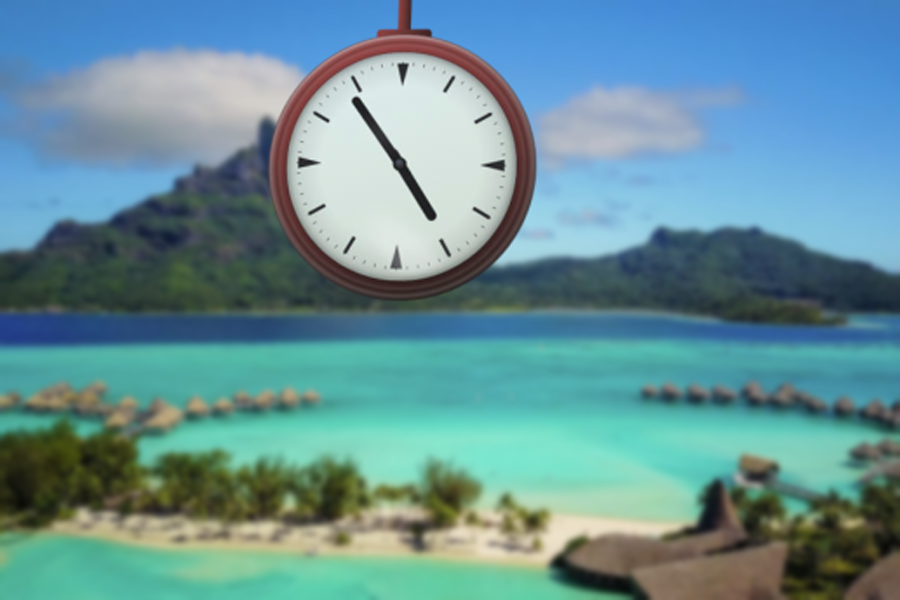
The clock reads {"hour": 4, "minute": 54}
